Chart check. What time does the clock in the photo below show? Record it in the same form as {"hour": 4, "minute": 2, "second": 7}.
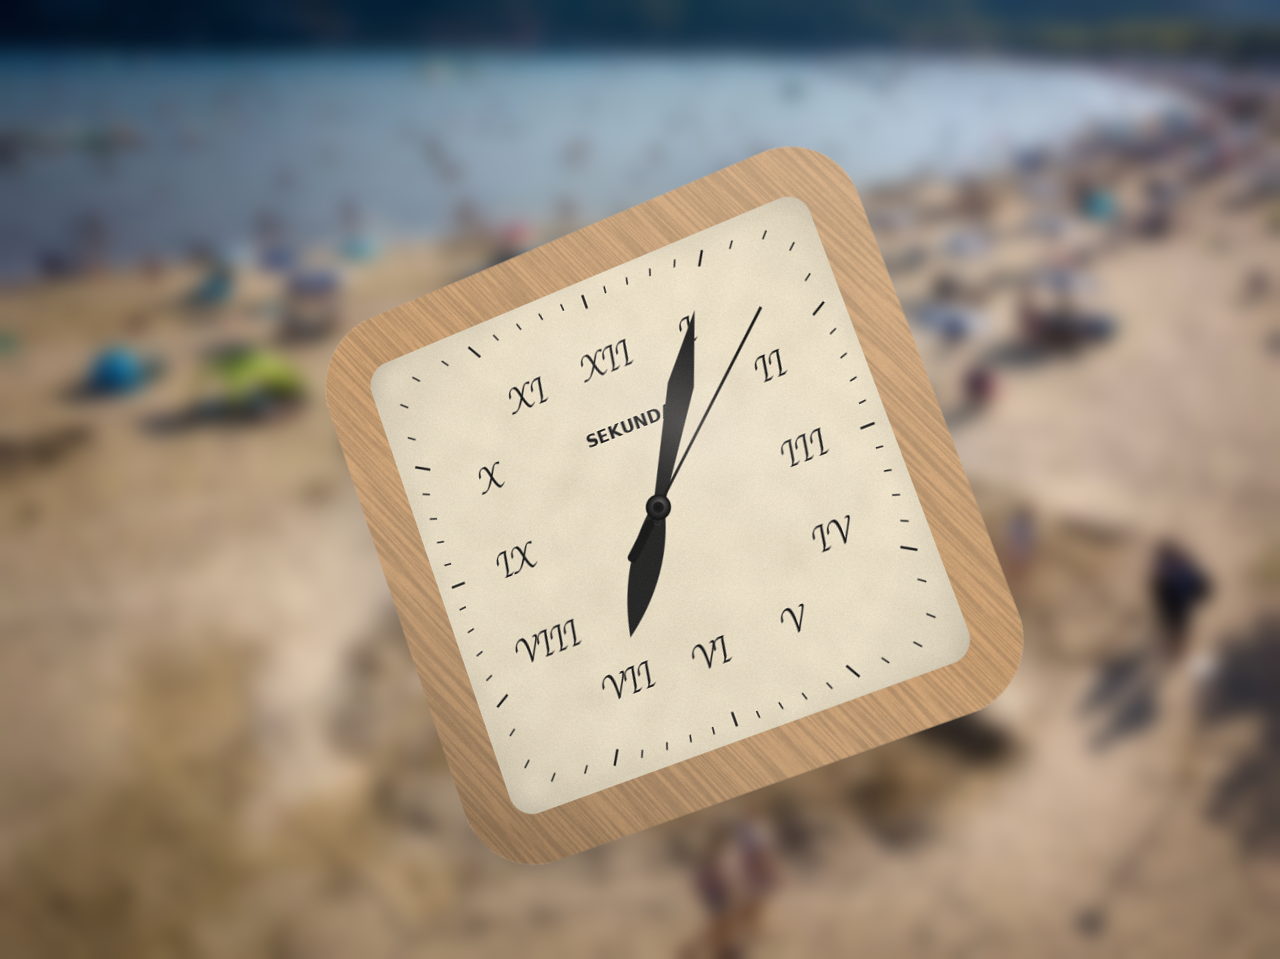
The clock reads {"hour": 7, "minute": 5, "second": 8}
